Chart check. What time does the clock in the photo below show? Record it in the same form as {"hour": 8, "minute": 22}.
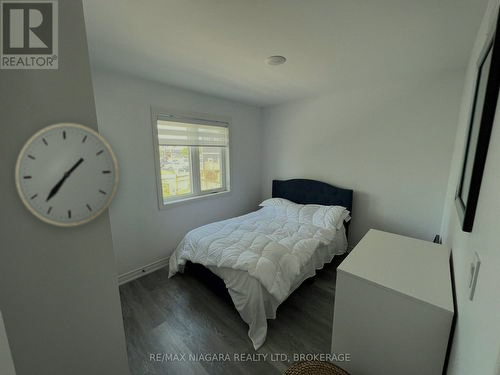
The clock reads {"hour": 1, "minute": 37}
